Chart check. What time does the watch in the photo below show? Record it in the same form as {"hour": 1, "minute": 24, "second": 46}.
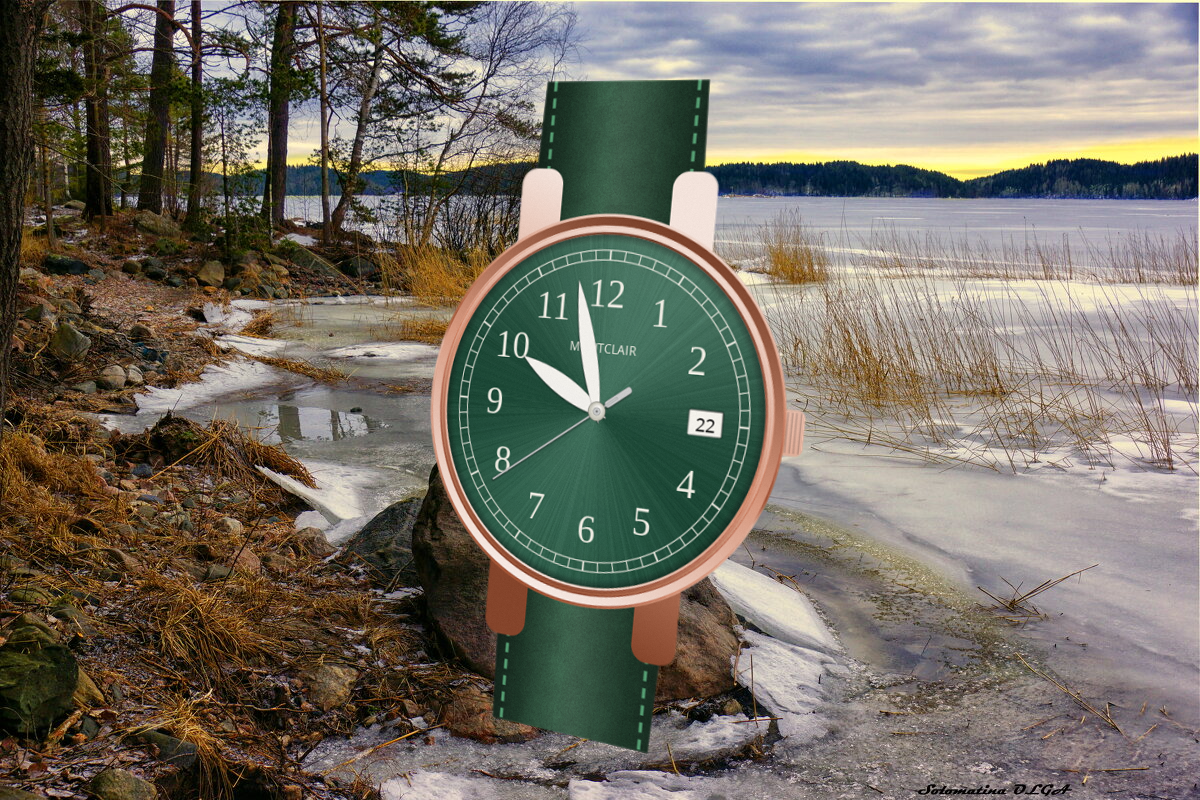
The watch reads {"hour": 9, "minute": 57, "second": 39}
